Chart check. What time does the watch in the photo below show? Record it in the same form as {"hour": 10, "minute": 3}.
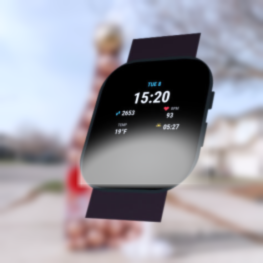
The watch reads {"hour": 15, "minute": 20}
